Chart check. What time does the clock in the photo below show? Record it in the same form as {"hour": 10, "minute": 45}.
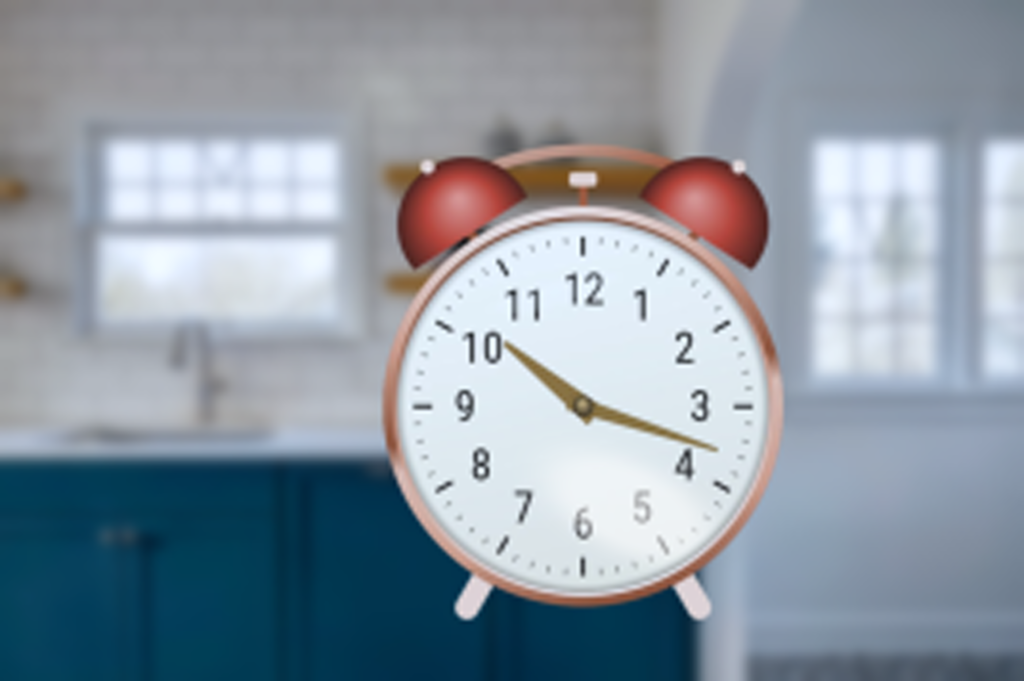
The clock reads {"hour": 10, "minute": 18}
